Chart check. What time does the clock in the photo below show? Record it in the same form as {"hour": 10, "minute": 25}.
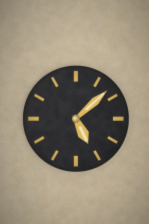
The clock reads {"hour": 5, "minute": 8}
